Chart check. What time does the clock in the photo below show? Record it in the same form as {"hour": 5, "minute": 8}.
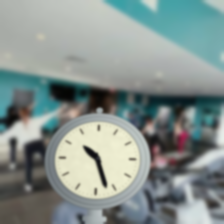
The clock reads {"hour": 10, "minute": 27}
